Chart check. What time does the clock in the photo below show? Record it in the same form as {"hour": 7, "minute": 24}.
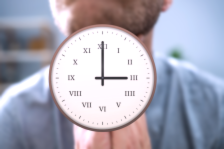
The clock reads {"hour": 3, "minute": 0}
